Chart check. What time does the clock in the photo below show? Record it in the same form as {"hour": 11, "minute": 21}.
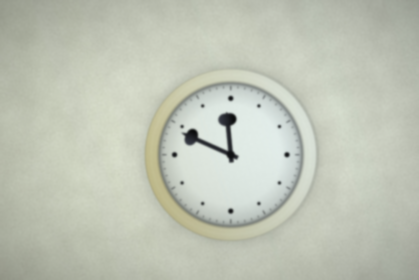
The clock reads {"hour": 11, "minute": 49}
